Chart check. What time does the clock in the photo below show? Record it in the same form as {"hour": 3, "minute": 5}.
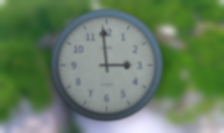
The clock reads {"hour": 2, "minute": 59}
